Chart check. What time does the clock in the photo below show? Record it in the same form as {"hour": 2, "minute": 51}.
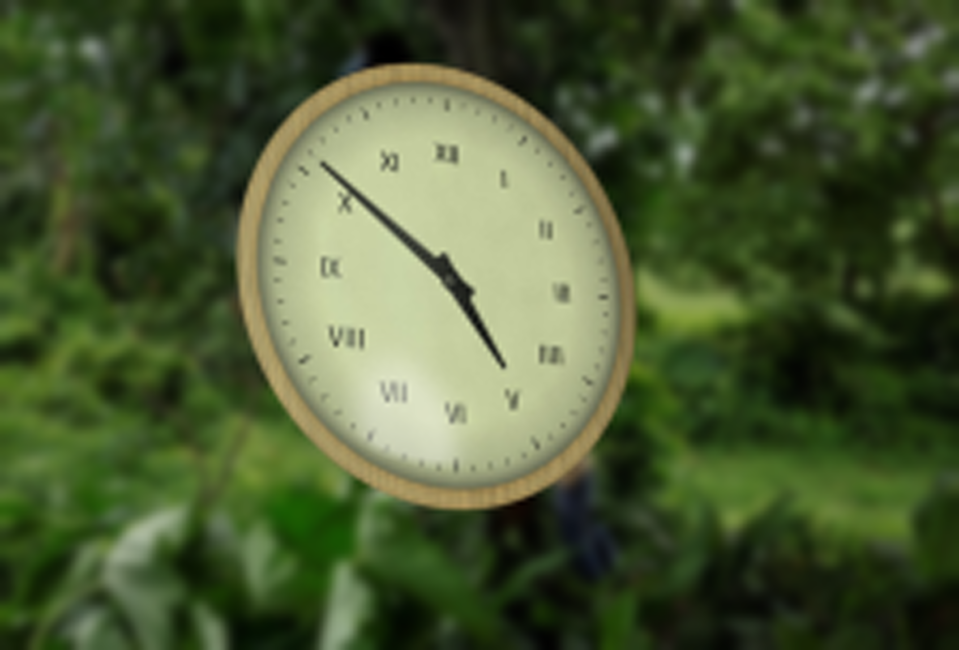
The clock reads {"hour": 4, "minute": 51}
